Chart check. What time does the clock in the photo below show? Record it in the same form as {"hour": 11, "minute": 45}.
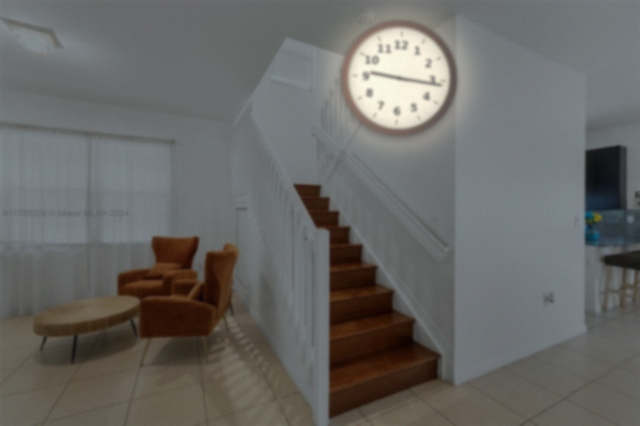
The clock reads {"hour": 9, "minute": 16}
